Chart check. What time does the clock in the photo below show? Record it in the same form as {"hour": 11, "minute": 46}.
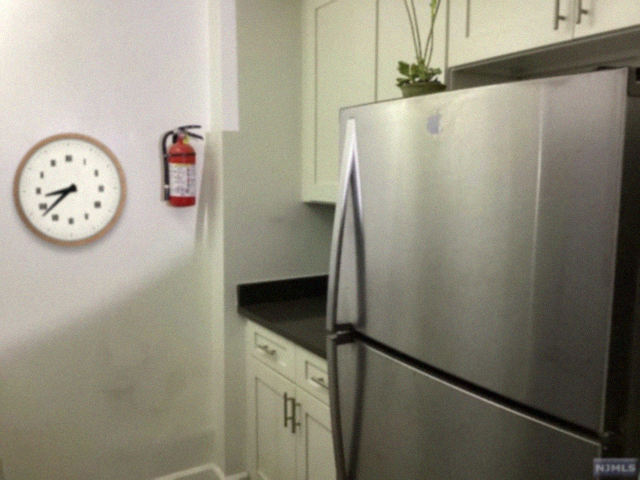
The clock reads {"hour": 8, "minute": 38}
